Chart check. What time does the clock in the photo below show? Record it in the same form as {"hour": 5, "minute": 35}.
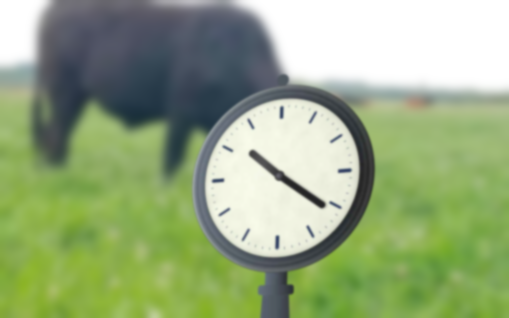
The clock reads {"hour": 10, "minute": 21}
